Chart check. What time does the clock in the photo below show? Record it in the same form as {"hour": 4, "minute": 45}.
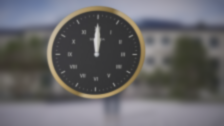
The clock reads {"hour": 12, "minute": 0}
